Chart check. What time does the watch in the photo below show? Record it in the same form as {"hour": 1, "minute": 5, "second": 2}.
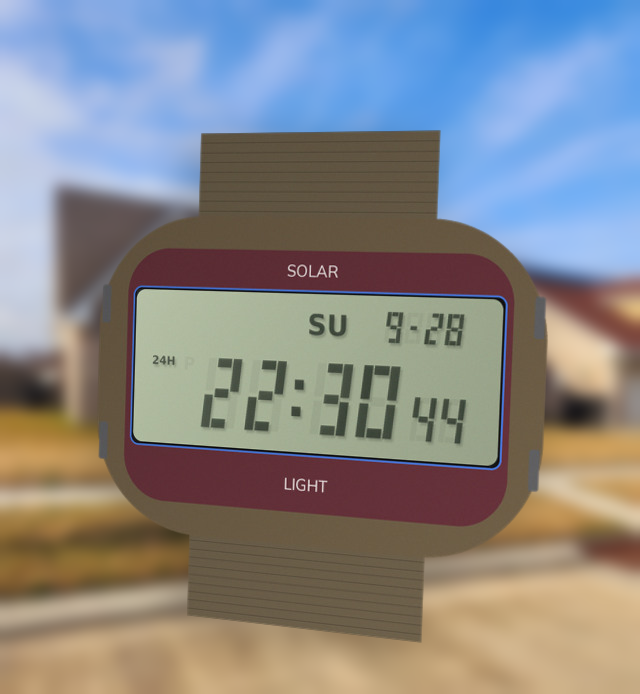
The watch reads {"hour": 22, "minute": 30, "second": 44}
